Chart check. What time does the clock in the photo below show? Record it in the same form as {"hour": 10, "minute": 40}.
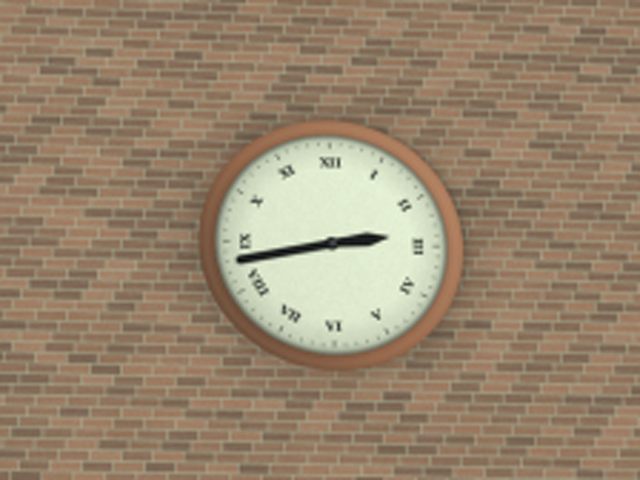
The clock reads {"hour": 2, "minute": 43}
